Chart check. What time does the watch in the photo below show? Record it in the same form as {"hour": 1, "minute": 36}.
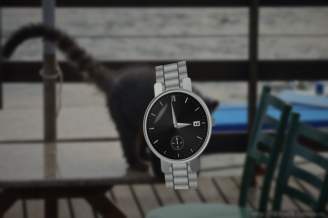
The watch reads {"hour": 2, "minute": 59}
